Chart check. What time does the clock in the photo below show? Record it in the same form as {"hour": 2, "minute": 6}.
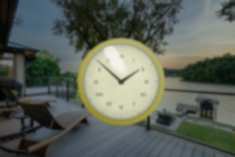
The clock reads {"hour": 1, "minute": 52}
